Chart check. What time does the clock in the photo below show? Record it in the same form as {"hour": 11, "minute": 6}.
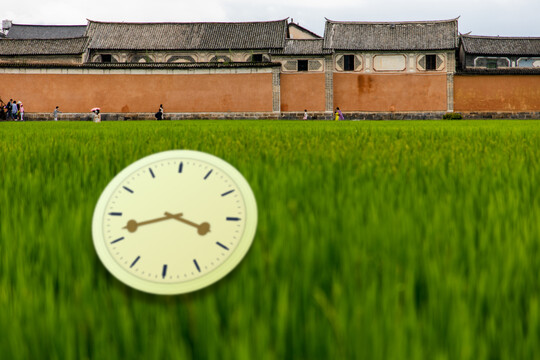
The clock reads {"hour": 3, "minute": 42}
